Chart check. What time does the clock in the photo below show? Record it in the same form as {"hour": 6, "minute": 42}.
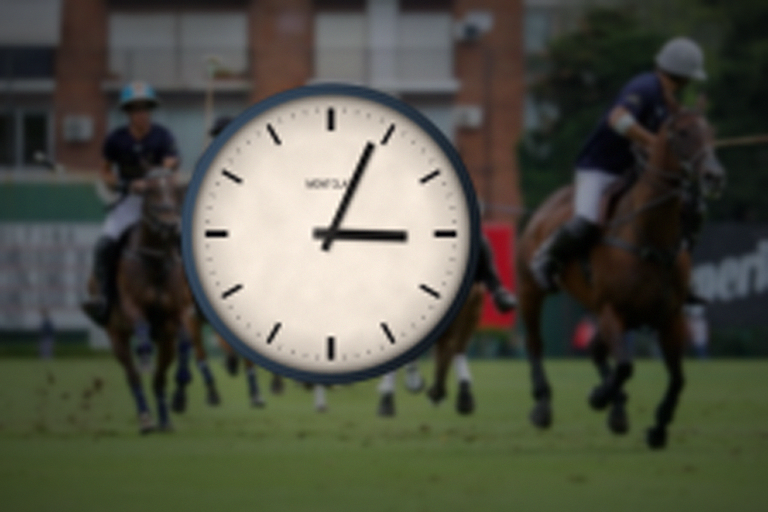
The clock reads {"hour": 3, "minute": 4}
